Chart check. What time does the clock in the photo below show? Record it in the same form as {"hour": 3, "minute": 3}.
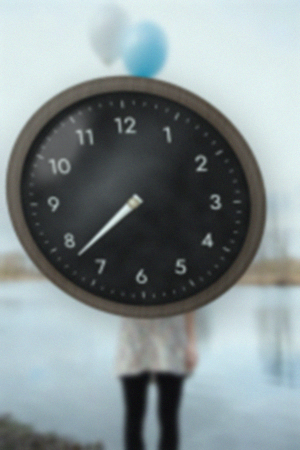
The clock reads {"hour": 7, "minute": 38}
